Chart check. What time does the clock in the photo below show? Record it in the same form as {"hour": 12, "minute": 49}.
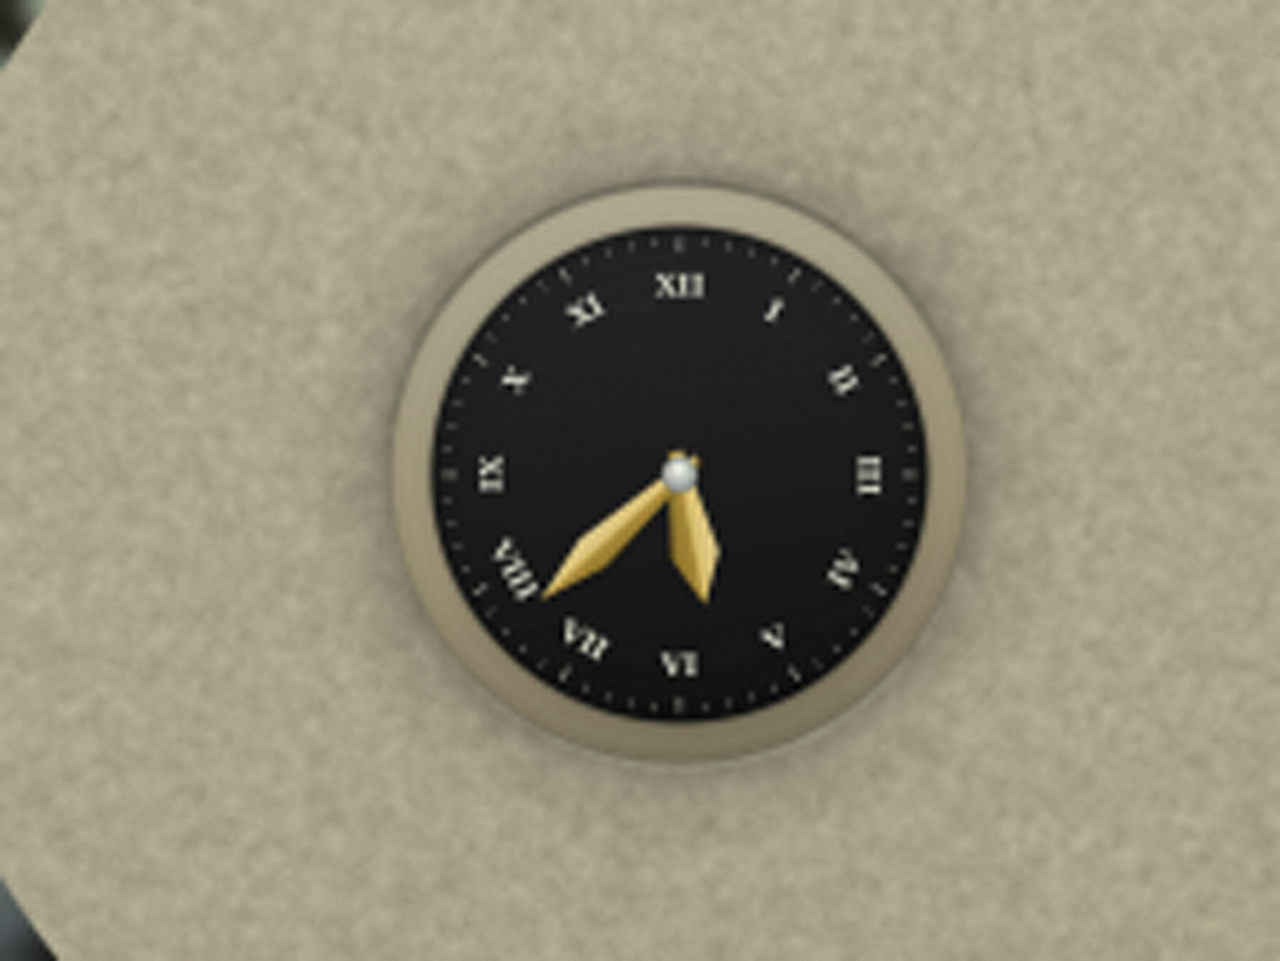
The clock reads {"hour": 5, "minute": 38}
